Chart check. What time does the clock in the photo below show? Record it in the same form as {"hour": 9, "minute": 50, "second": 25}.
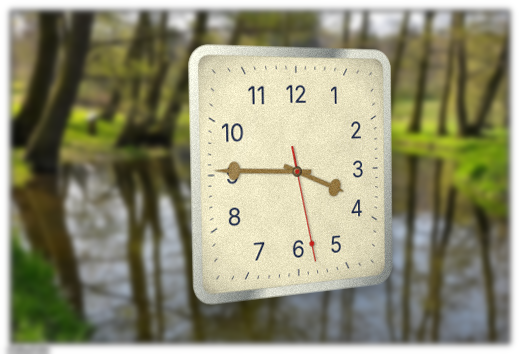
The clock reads {"hour": 3, "minute": 45, "second": 28}
